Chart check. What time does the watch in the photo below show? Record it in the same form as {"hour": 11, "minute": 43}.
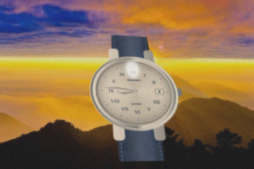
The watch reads {"hour": 8, "minute": 46}
